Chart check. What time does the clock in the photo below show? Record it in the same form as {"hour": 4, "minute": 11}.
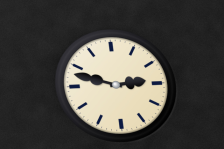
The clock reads {"hour": 2, "minute": 48}
